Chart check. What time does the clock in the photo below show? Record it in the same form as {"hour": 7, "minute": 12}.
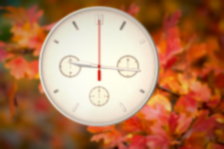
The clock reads {"hour": 9, "minute": 16}
